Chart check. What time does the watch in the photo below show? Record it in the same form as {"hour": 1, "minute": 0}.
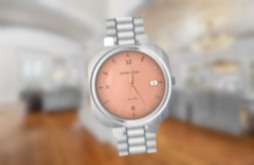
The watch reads {"hour": 12, "minute": 25}
